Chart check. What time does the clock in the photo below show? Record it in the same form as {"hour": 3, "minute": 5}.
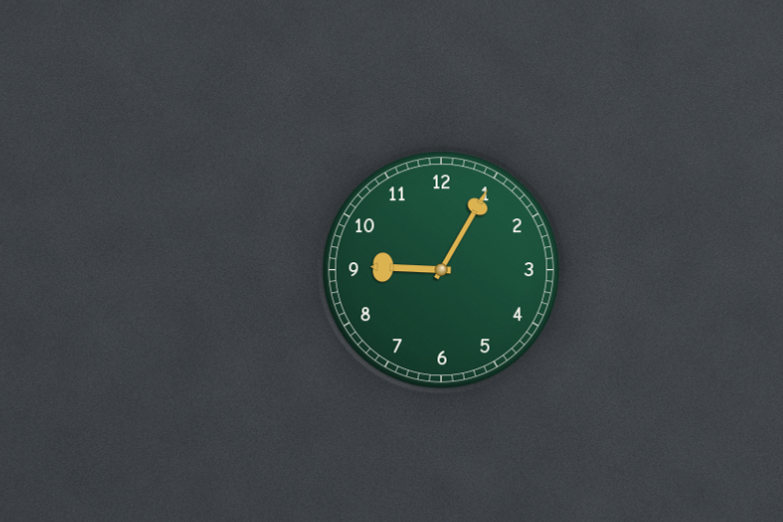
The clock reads {"hour": 9, "minute": 5}
